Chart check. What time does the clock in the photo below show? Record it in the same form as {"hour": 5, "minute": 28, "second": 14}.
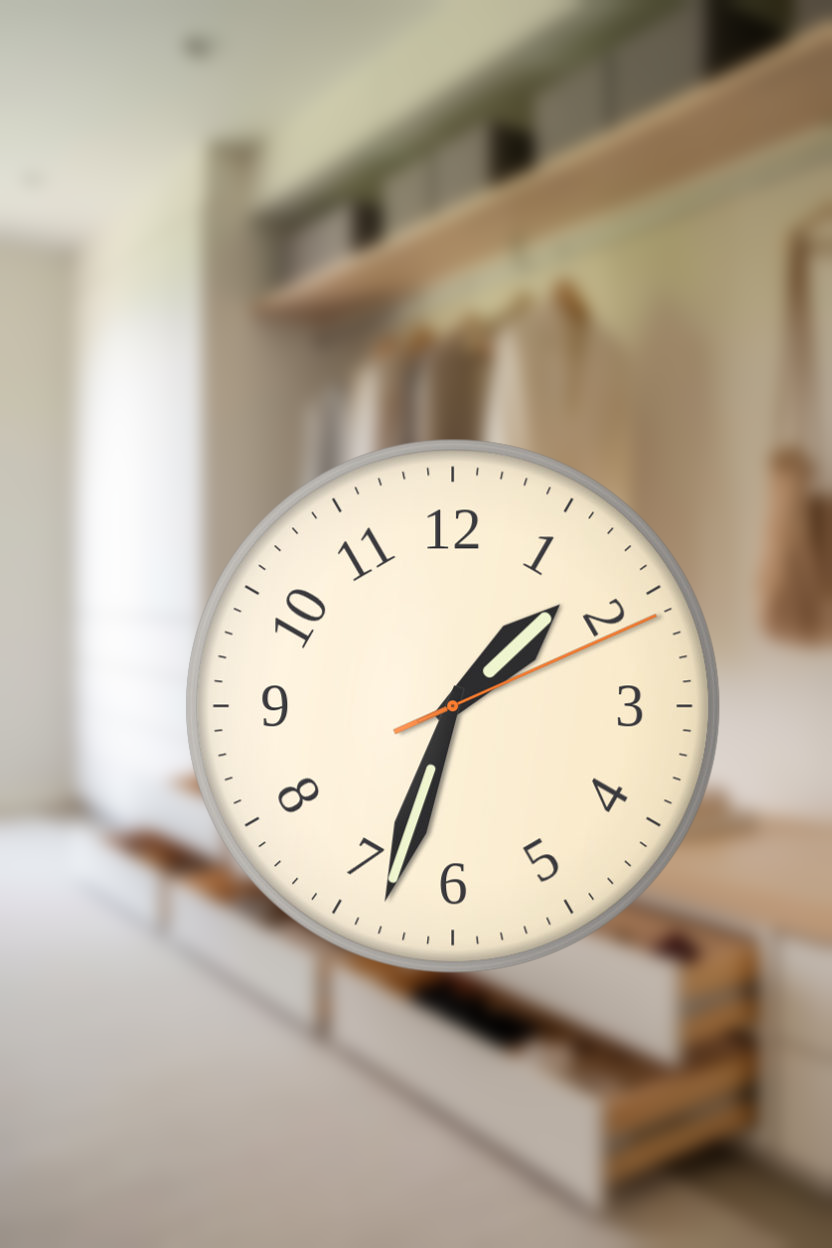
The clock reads {"hour": 1, "minute": 33, "second": 11}
